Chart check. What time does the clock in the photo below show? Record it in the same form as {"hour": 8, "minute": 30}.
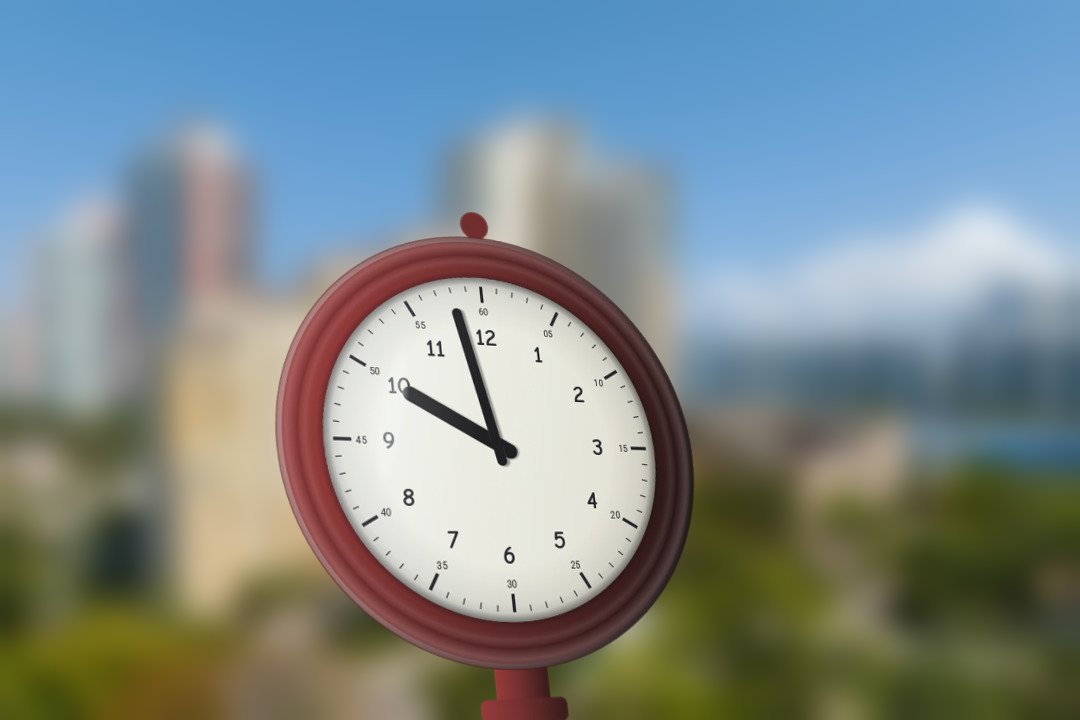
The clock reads {"hour": 9, "minute": 58}
